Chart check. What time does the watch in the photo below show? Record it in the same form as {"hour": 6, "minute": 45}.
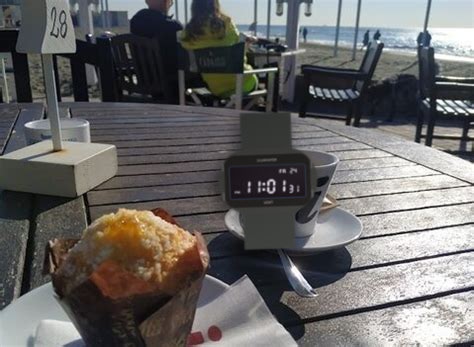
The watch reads {"hour": 11, "minute": 1}
